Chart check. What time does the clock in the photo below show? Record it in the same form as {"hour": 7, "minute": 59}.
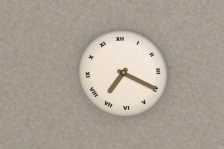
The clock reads {"hour": 7, "minute": 20}
